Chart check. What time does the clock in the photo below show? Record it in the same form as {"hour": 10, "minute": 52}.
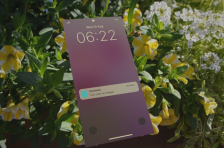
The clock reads {"hour": 6, "minute": 22}
